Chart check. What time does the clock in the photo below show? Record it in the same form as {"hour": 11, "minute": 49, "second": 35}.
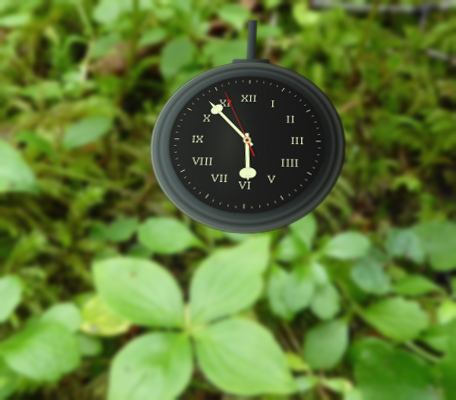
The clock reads {"hour": 5, "minute": 52, "second": 56}
